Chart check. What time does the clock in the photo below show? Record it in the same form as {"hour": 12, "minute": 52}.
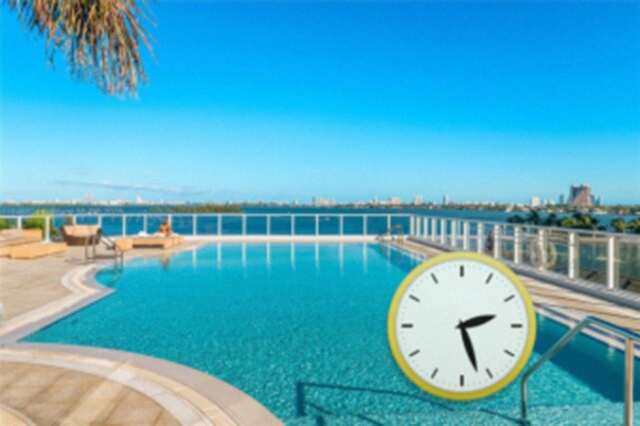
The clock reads {"hour": 2, "minute": 27}
